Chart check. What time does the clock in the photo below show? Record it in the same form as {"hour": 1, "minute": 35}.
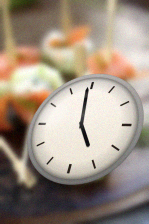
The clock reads {"hour": 4, "minute": 59}
